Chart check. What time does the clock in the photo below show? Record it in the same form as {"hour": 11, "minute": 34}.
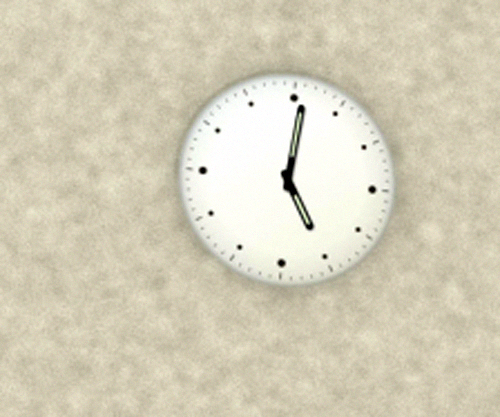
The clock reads {"hour": 5, "minute": 1}
